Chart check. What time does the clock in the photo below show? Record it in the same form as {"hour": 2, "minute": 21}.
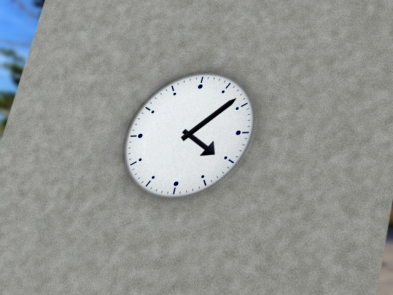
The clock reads {"hour": 4, "minute": 8}
